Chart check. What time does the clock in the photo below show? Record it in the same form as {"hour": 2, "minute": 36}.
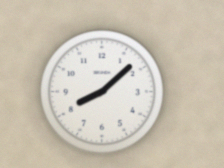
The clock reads {"hour": 8, "minute": 8}
